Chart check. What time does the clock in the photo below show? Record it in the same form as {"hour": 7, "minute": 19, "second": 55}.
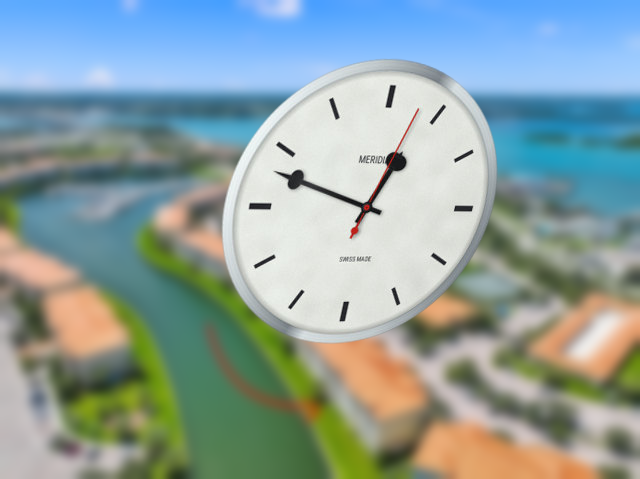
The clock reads {"hour": 12, "minute": 48, "second": 3}
